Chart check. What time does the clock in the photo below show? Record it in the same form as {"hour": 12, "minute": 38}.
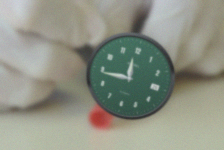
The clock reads {"hour": 11, "minute": 44}
